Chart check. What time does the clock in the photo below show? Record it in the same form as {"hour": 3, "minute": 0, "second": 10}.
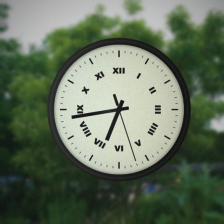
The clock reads {"hour": 6, "minute": 43, "second": 27}
